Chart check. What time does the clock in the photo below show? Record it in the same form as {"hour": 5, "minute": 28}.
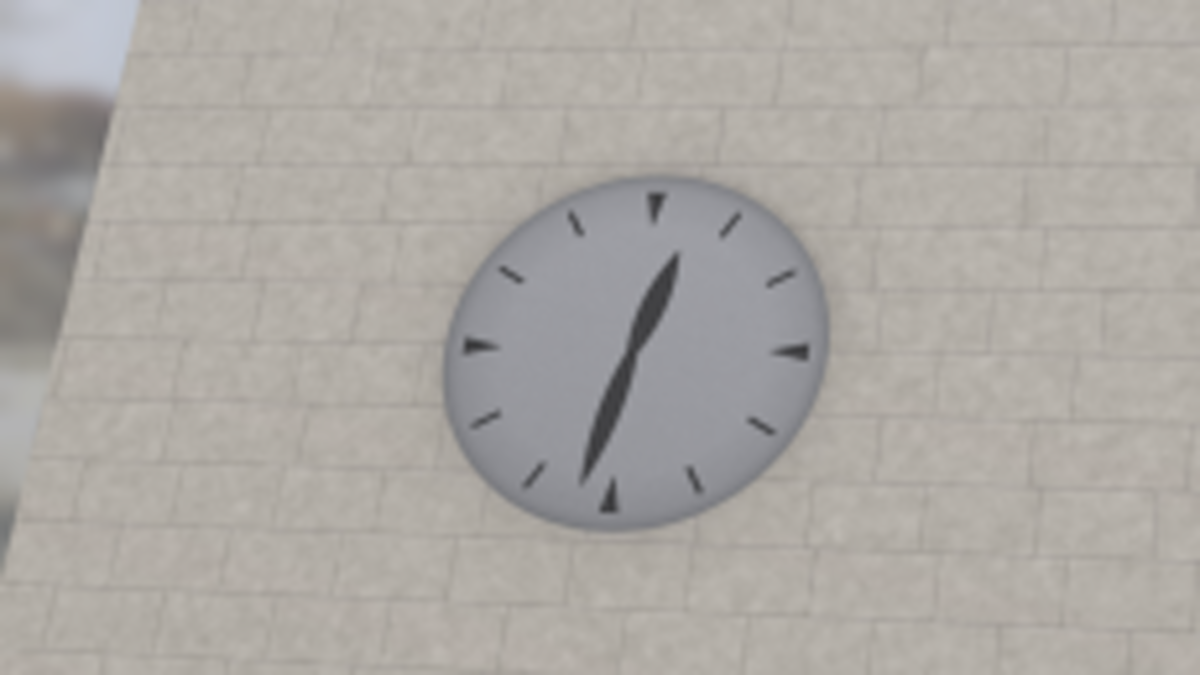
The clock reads {"hour": 12, "minute": 32}
